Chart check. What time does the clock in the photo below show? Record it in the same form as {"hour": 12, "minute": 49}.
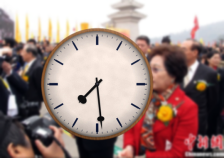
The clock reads {"hour": 7, "minute": 29}
